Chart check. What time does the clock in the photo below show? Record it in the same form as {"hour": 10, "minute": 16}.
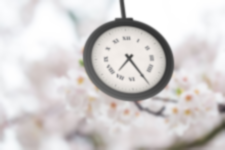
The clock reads {"hour": 7, "minute": 25}
